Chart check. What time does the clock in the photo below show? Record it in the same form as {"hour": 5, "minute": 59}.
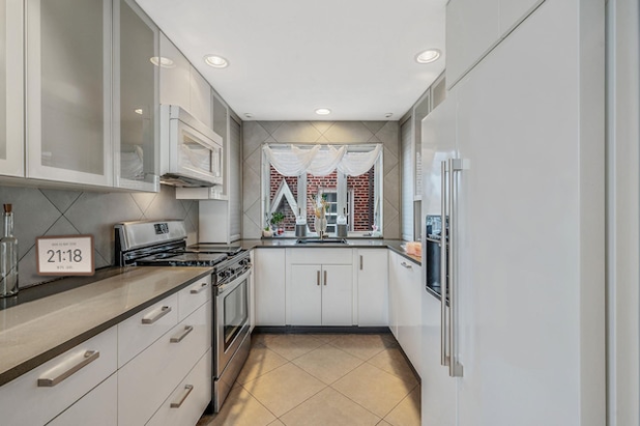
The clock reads {"hour": 21, "minute": 18}
